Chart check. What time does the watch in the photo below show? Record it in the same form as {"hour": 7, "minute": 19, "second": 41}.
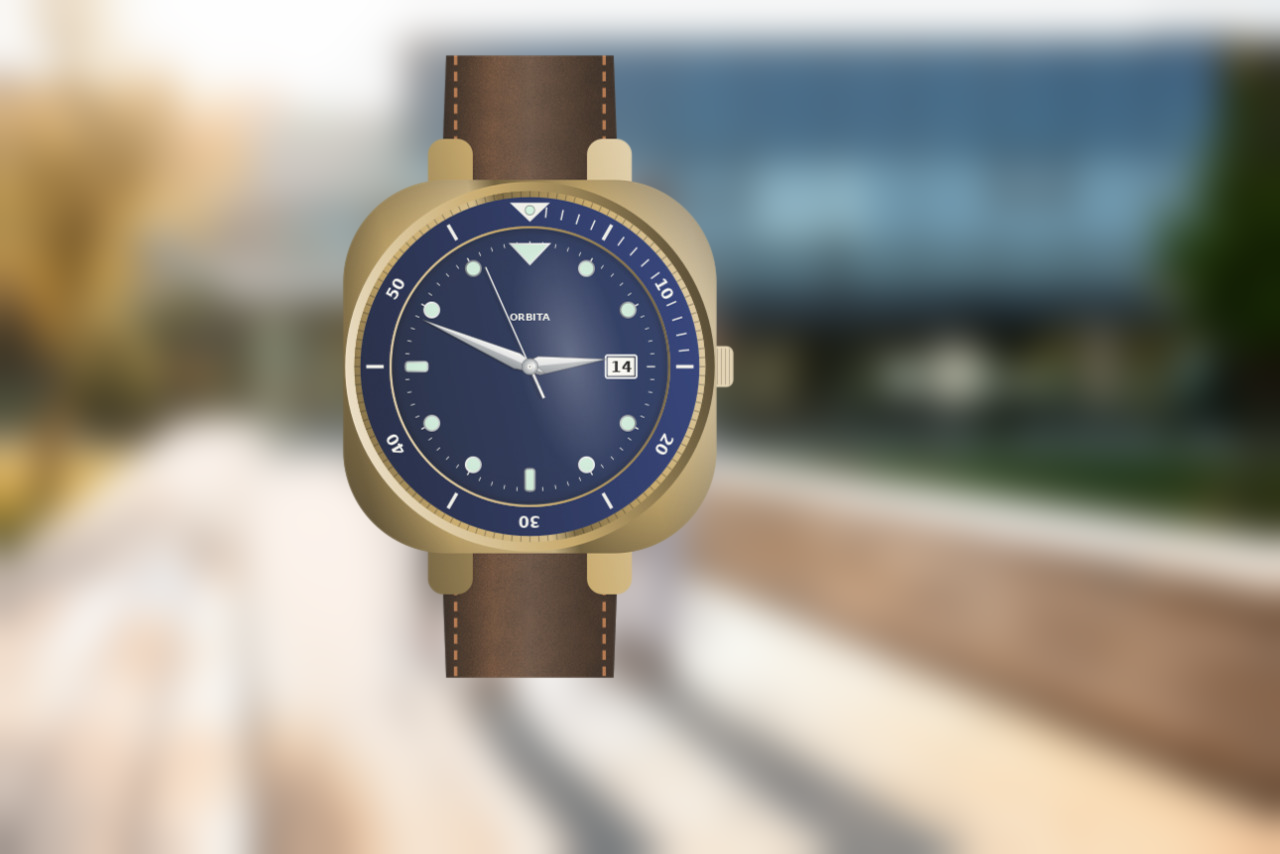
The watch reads {"hour": 2, "minute": 48, "second": 56}
